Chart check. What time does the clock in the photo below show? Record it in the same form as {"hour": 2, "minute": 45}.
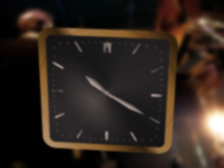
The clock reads {"hour": 10, "minute": 20}
